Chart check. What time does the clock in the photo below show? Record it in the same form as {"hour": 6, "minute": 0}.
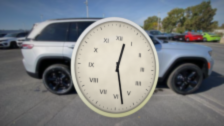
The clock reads {"hour": 12, "minute": 28}
